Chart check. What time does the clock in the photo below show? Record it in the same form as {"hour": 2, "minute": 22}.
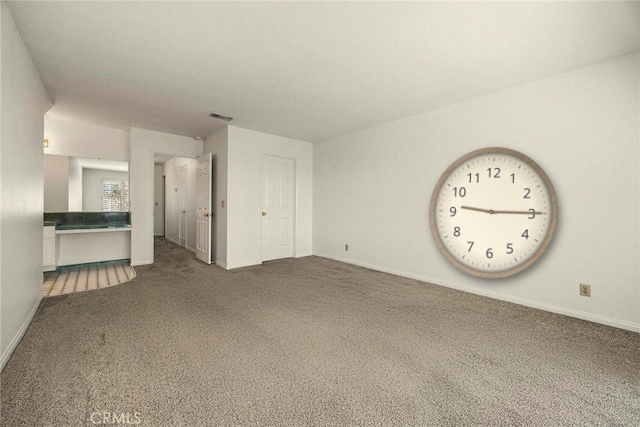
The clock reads {"hour": 9, "minute": 15}
